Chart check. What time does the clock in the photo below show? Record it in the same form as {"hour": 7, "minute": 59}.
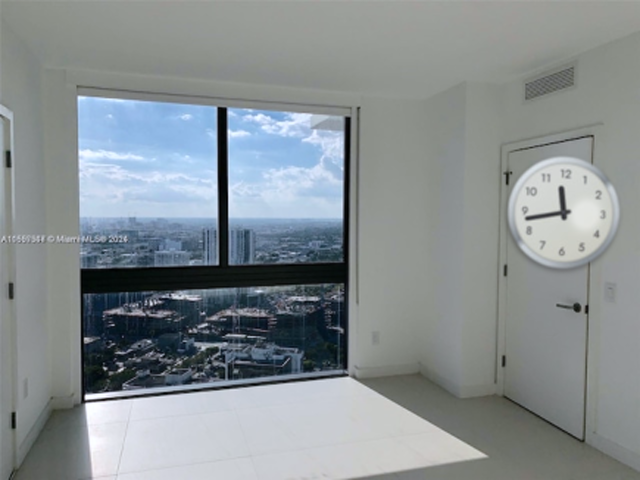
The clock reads {"hour": 11, "minute": 43}
